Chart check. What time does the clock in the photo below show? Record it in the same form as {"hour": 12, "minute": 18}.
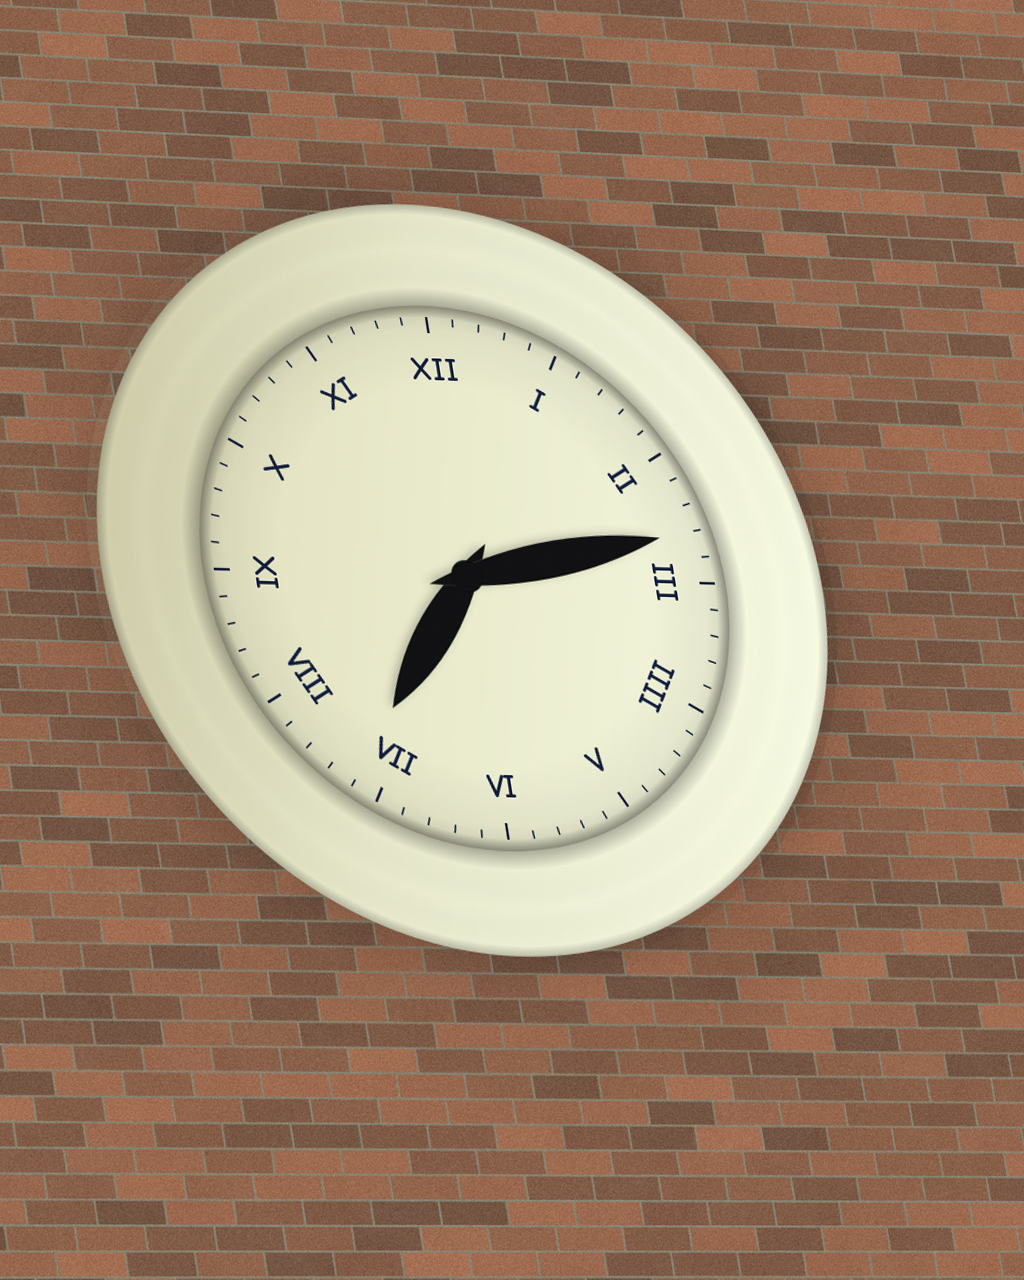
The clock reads {"hour": 7, "minute": 13}
